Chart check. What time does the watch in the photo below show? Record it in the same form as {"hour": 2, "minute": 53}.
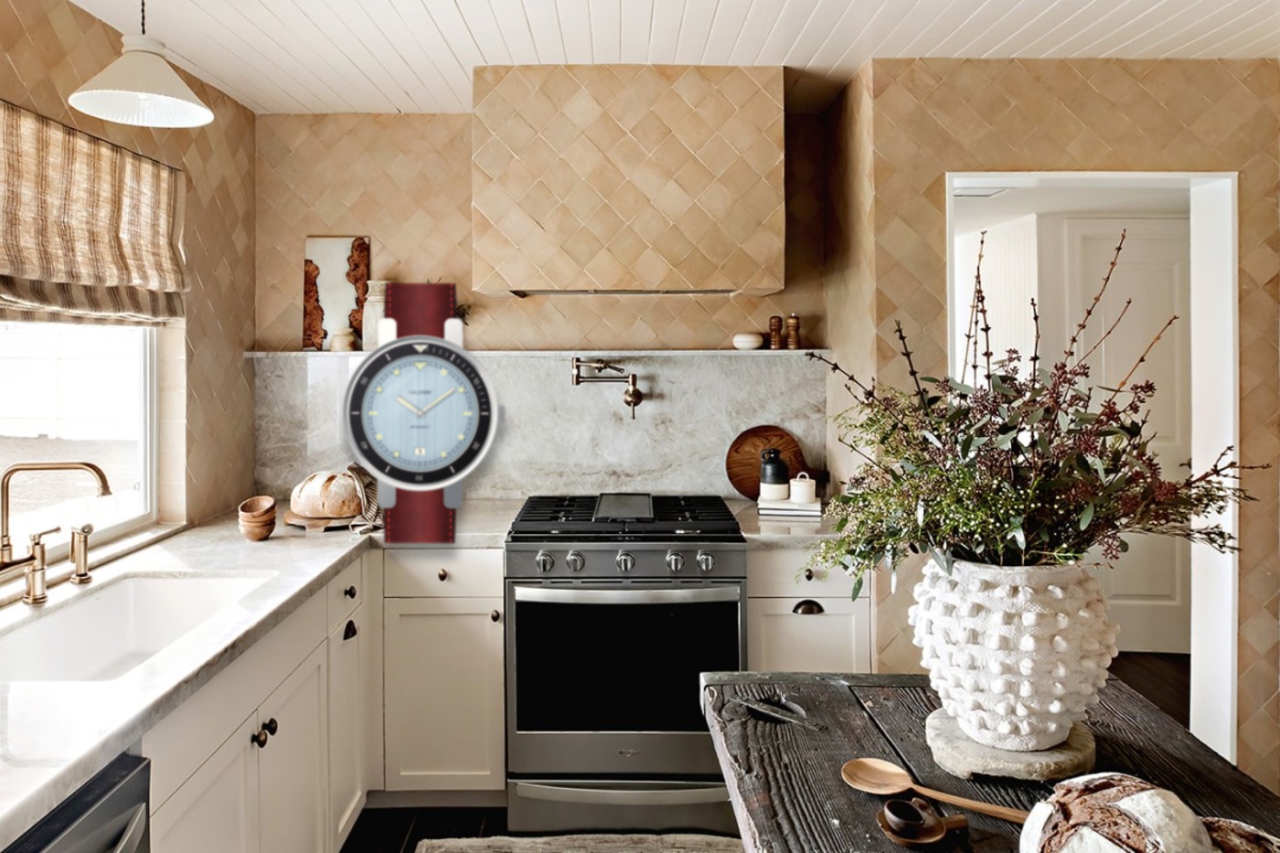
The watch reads {"hour": 10, "minute": 9}
